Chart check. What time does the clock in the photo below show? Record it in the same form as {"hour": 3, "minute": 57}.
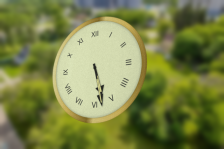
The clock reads {"hour": 5, "minute": 28}
